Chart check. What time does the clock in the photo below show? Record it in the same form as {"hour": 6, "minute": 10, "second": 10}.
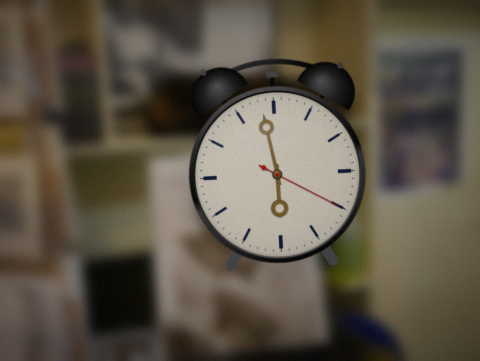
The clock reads {"hour": 5, "minute": 58, "second": 20}
